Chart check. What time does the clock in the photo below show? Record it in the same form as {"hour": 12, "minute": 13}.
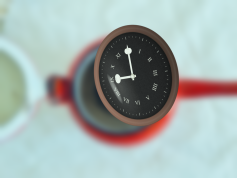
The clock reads {"hour": 9, "minute": 0}
